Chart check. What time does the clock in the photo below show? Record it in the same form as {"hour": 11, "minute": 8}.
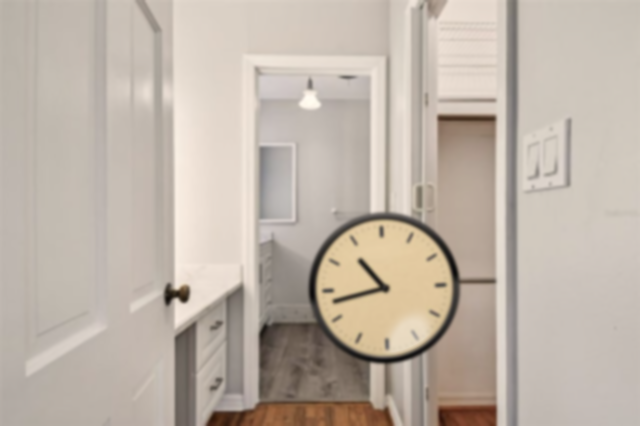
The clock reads {"hour": 10, "minute": 43}
